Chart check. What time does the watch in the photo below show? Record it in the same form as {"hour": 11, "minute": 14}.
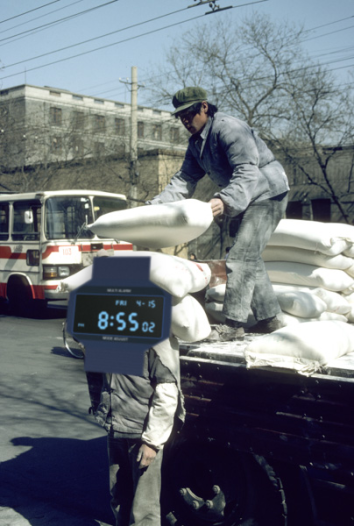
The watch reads {"hour": 8, "minute": 55}
